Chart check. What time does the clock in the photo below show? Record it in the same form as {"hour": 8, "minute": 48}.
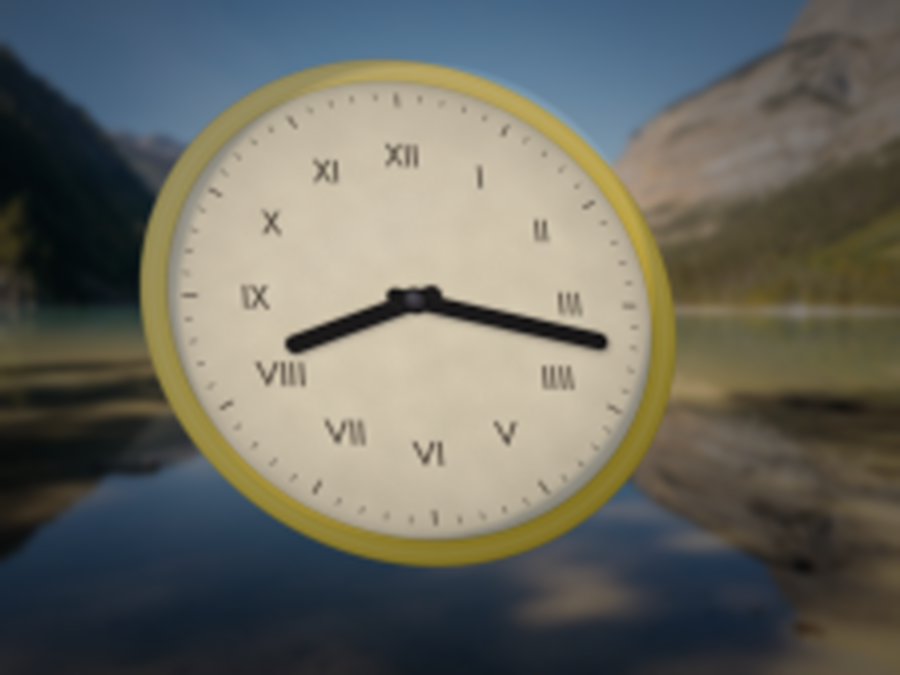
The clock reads {"hour": 8, "minute": 17}
